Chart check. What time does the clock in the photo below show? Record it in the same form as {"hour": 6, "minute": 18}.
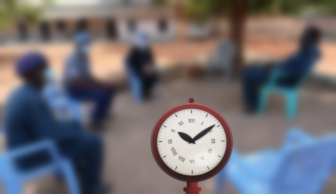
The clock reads {"hour": 10, "minute": 9}
